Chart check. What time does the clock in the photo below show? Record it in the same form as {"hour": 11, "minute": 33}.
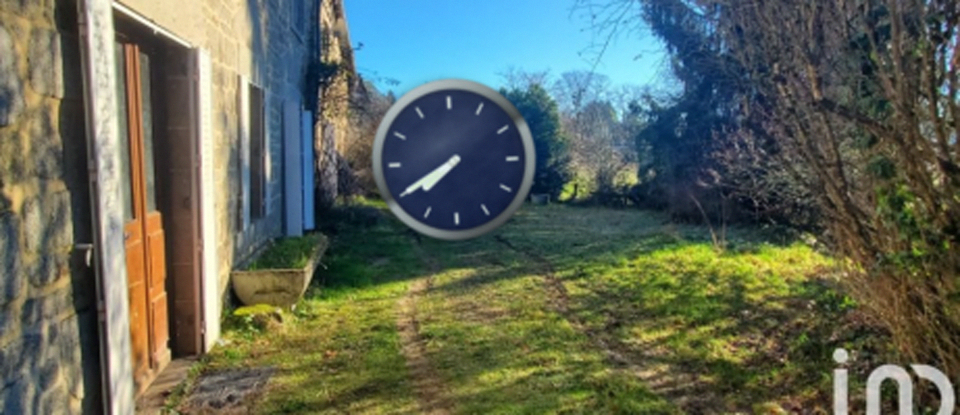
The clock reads {"hour": 7, "minute": 40}
